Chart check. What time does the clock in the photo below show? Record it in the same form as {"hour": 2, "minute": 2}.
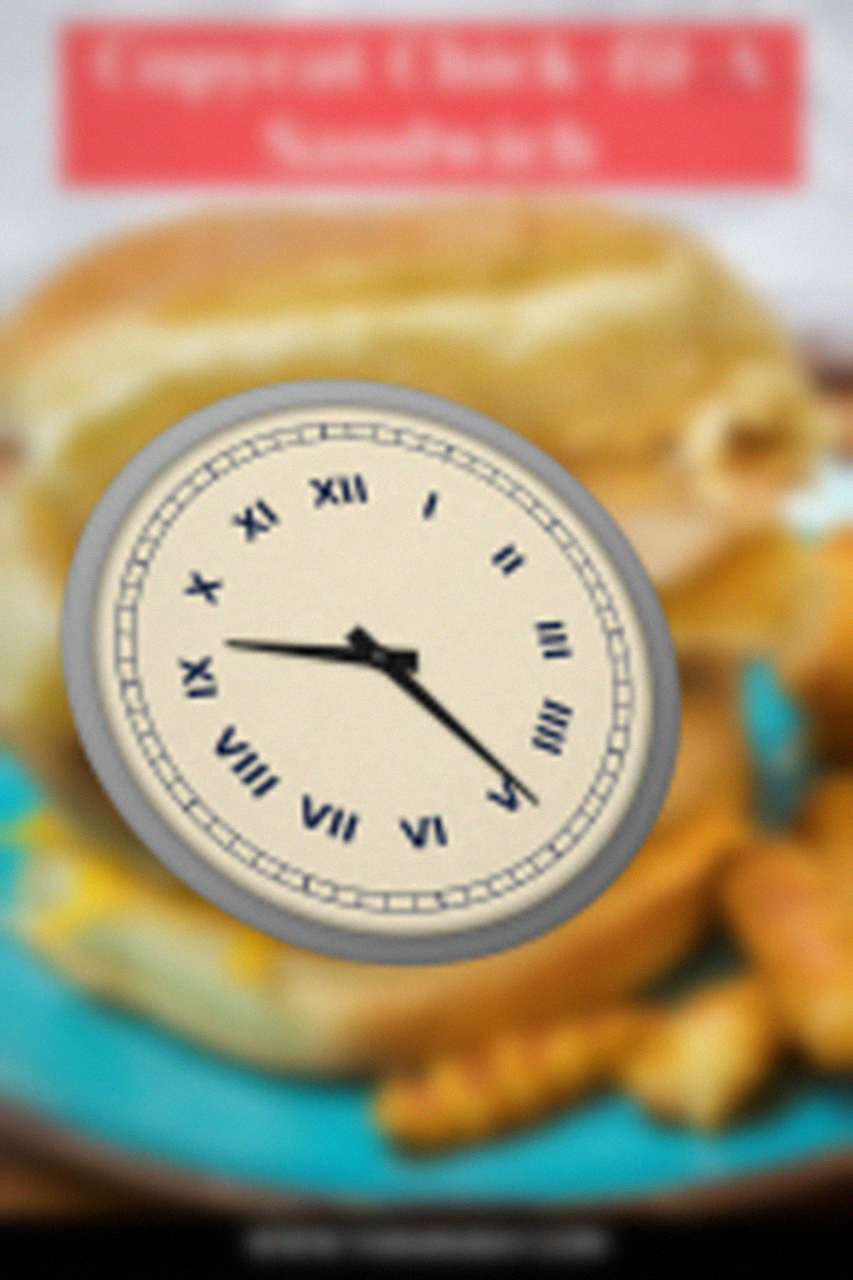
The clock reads {"hour": 9, "minute": 24}
